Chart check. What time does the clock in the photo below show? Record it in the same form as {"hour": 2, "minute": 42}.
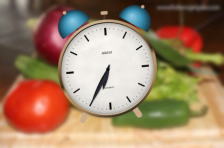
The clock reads {"hour": 6, "minute": 35}
